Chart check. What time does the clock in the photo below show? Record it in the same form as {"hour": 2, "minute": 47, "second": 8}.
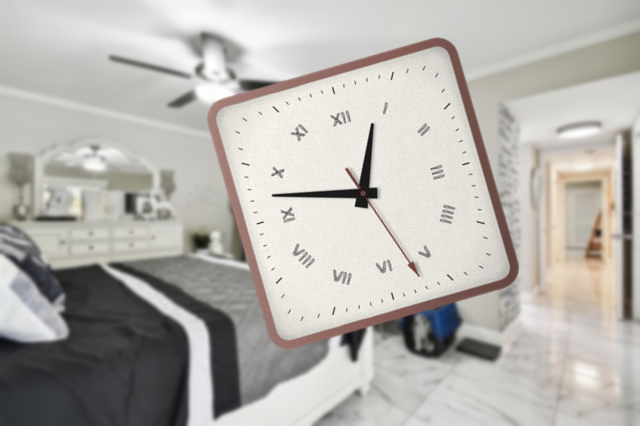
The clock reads {"hour": 12, "minute": 47, "second": 27}
